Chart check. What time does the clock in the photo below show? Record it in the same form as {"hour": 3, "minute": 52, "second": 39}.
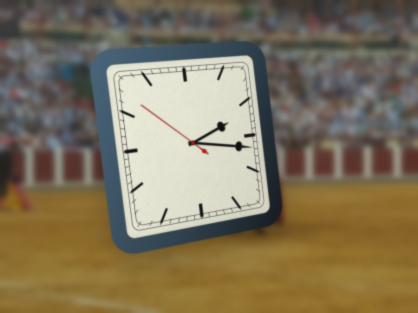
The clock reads {"hour": 2, "minute": 16, "second": 52}
